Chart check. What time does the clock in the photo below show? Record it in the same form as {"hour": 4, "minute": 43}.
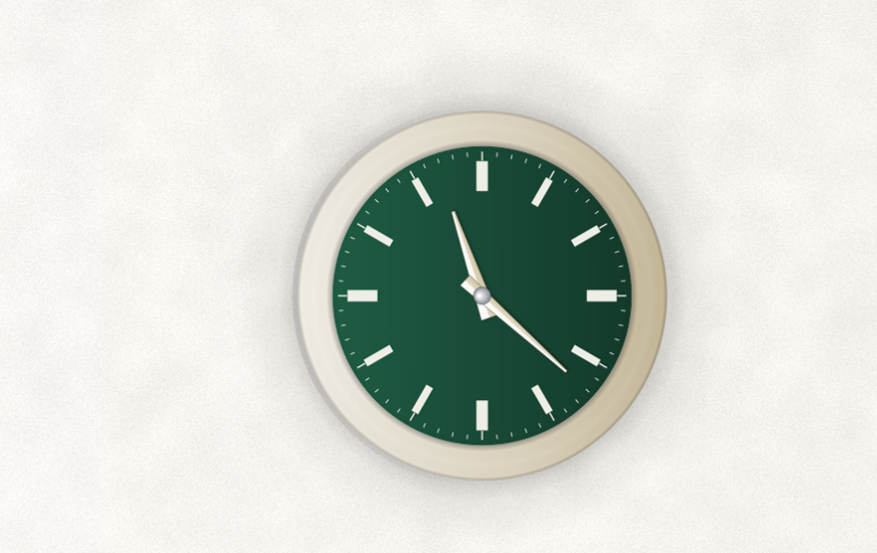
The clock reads {"hour": 11, "minute": 22}
